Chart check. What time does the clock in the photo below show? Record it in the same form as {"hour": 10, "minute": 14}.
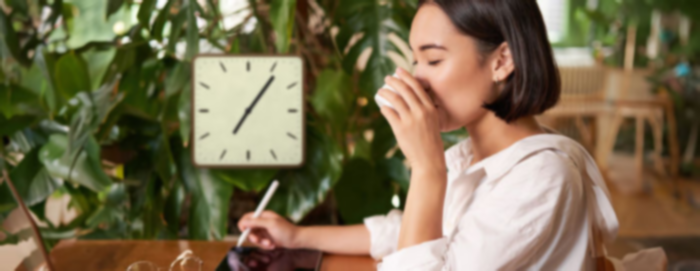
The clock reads {"hour": 7, "minute": 6}
